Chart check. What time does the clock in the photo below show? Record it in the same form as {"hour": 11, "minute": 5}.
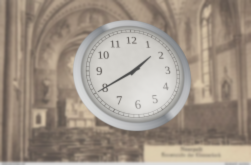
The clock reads {"hour": 1, "minute": 40}
